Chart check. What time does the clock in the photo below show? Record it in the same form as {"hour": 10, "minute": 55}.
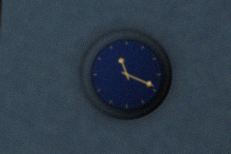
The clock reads {"hour": 11, "minute": 19}
